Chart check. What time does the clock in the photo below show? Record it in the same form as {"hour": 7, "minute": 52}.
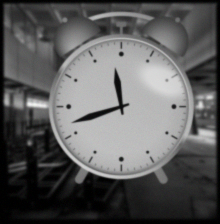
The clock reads {"hour": 11, "minute": 42}
